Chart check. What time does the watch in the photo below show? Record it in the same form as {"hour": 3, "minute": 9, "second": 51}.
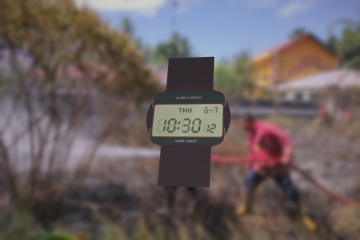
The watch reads {"hour": 10, "minute": 30, "second": 12}
